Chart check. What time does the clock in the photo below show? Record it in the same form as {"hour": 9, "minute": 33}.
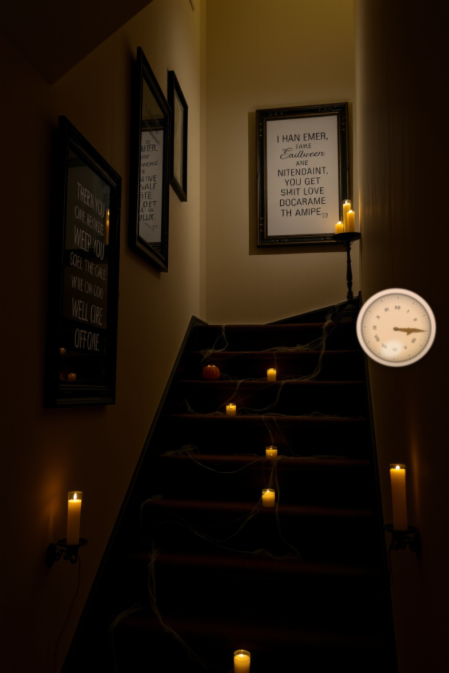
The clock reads {"hour": 3, "minute": 15}
